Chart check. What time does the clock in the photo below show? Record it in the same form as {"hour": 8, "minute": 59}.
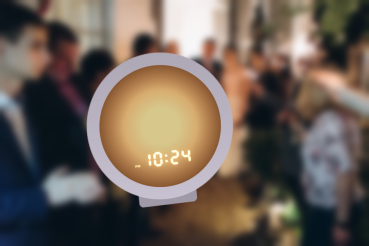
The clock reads {"hour": 10, "minute": 24}
